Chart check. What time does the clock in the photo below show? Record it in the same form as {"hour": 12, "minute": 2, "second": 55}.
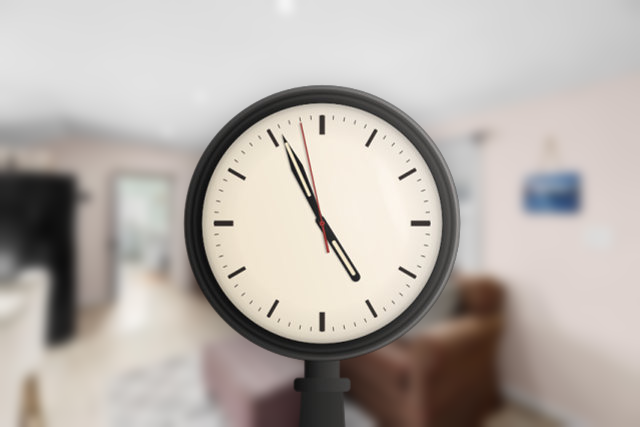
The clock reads {"hour": 4, "minute": 55, "second": 58}
